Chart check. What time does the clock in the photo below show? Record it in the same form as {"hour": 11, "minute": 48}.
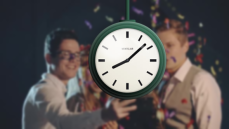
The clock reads {"hour": 8, "minute": 8}
